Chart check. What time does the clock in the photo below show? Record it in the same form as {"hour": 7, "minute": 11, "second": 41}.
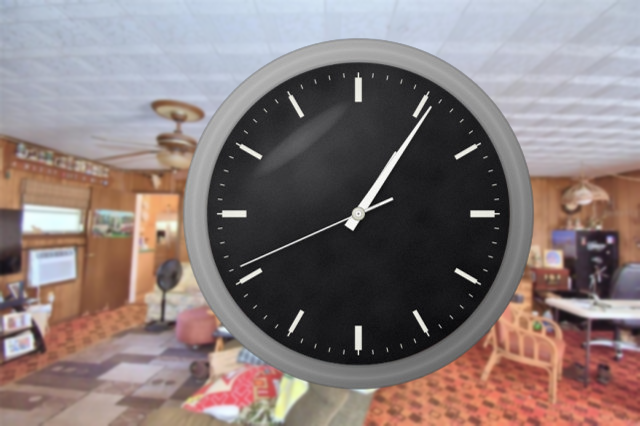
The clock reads {"hour": 1, "minute": 5, "second": 41}
